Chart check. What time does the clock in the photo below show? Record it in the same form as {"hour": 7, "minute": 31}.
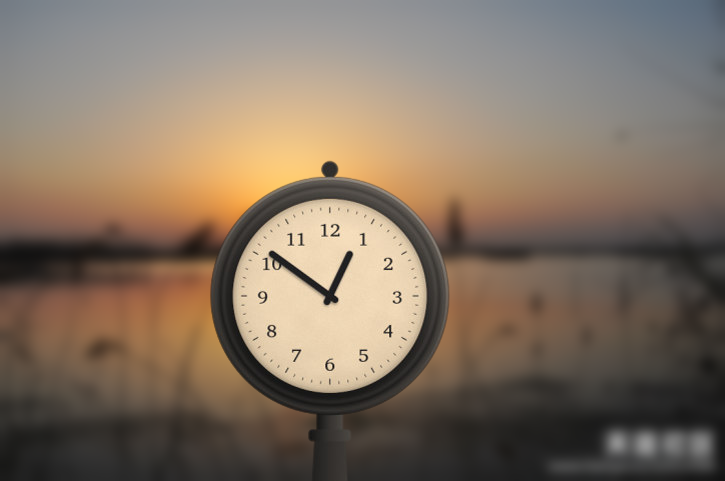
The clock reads {"hour": 12, "minute": 51}
